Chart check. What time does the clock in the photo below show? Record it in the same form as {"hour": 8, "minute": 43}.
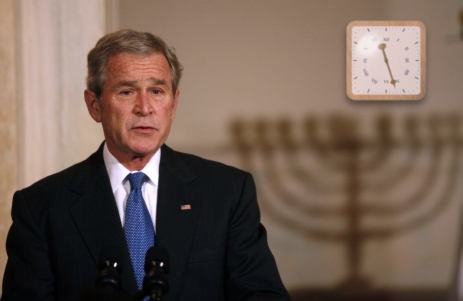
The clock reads {"hour": 11, "minute": 27}
